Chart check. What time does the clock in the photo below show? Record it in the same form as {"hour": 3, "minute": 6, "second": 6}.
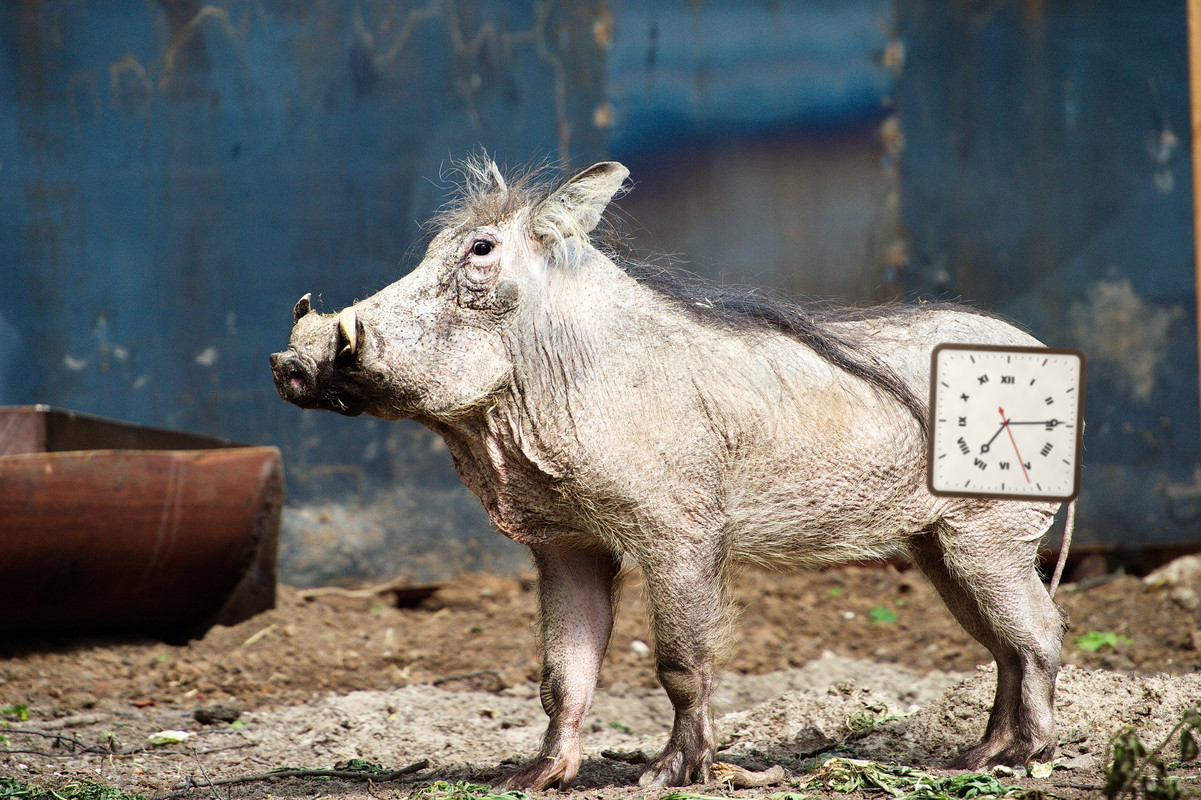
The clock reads {"hour": 7, "minute": 14, "second": 26}
